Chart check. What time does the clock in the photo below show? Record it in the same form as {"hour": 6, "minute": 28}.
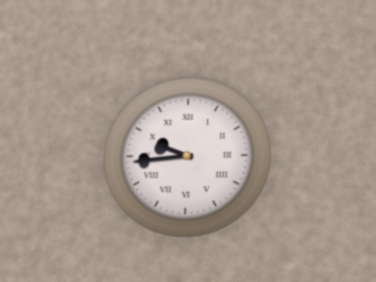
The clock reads {"hour": 9, "minute": 44}
